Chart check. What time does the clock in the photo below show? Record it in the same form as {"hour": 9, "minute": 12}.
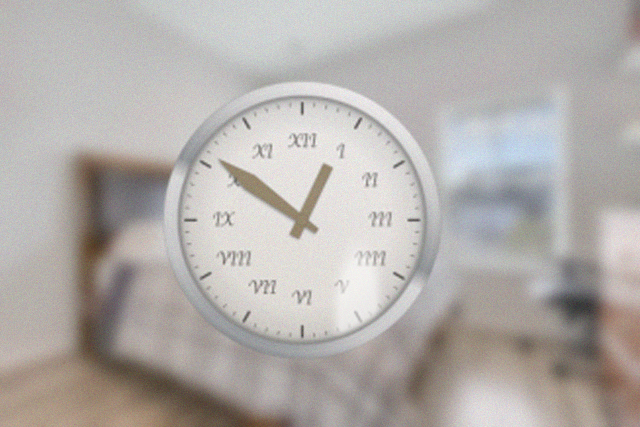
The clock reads {"hour": 12, "minute": 51}
